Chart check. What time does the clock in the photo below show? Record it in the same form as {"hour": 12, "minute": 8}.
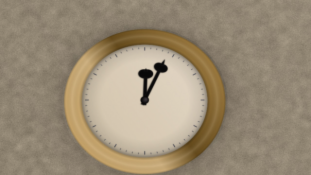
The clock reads {"hour": 12, "minute": 4}
